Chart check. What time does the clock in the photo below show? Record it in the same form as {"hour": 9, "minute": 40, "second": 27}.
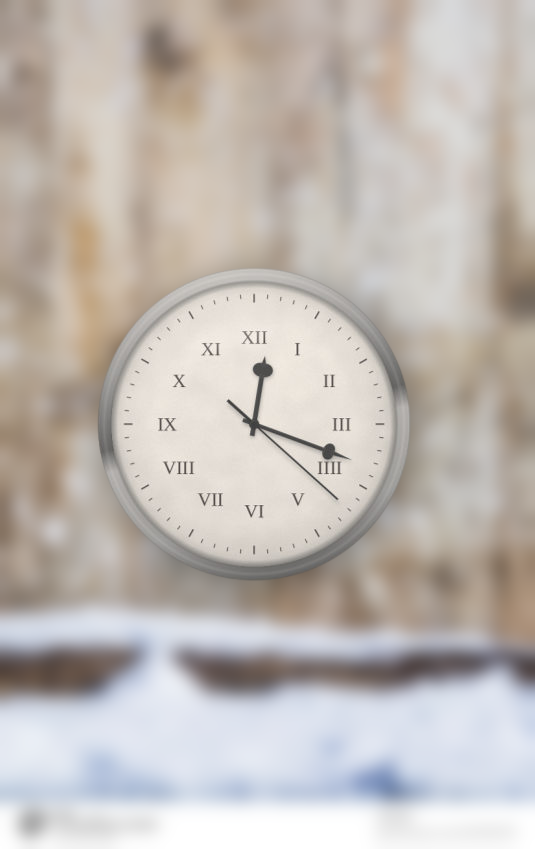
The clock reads {"hour": 12, "minute": 18, "second": 22}
